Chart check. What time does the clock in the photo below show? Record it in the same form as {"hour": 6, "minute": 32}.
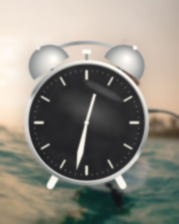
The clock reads {"hour": 12, "minute": 32}
